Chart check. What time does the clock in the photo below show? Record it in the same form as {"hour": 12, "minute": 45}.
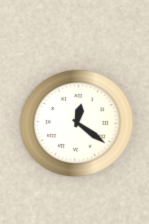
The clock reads {"hour": 12, "minute": 21}
